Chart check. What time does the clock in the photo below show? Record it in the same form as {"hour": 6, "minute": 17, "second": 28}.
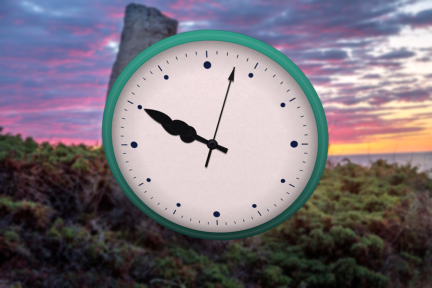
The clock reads {"hour": 9, "minute": 50, "second": 3}
